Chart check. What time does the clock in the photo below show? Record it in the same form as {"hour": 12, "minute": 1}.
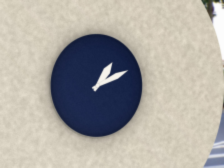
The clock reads {"hour": 1, "minute": 11}
